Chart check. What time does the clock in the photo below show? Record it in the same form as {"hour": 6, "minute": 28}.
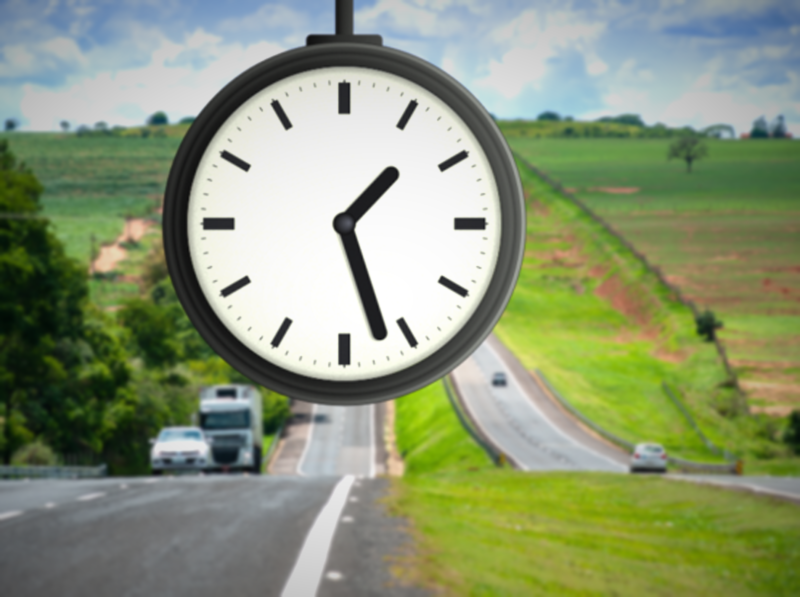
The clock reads {"hour": 1, "minute": 27}
